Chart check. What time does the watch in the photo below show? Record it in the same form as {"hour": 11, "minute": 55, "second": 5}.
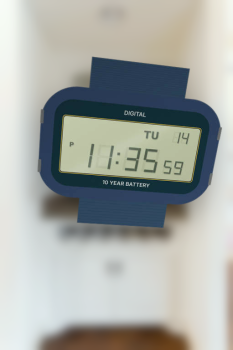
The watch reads {"hour": 11, "minute": 35, "second": 59}
